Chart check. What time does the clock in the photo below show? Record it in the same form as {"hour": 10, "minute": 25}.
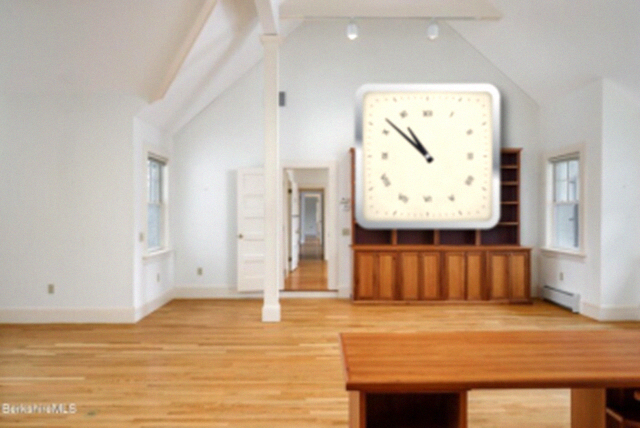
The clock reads {"hour": 10, "minute": 52}
